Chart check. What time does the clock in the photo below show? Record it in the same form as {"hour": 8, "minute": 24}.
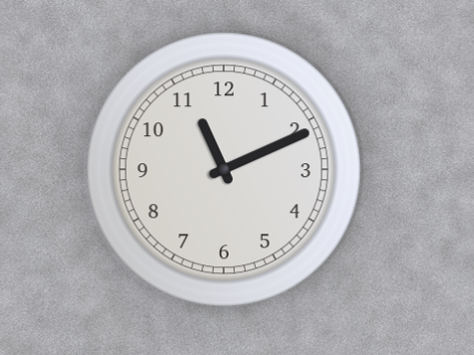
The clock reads {"hour": 11, "minute": 11}
